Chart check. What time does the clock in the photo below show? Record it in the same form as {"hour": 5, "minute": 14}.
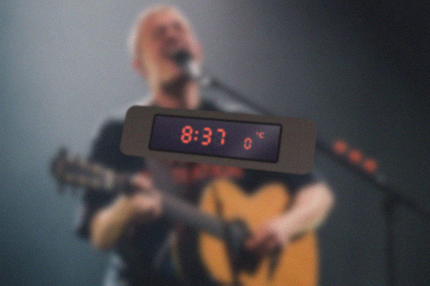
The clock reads {"hour": 8, "minute": 37}
